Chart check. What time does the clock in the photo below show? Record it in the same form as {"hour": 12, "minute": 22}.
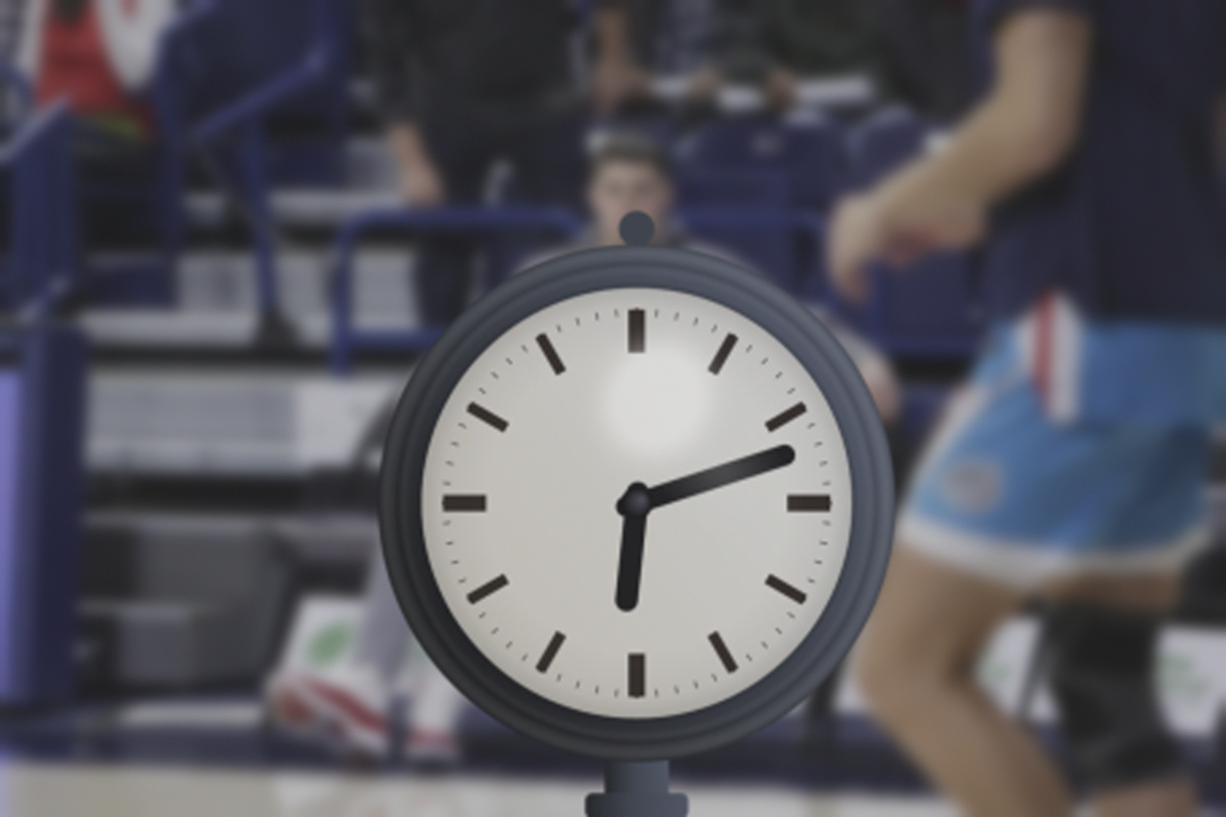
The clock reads {"hour": 6, "minute": 12}
